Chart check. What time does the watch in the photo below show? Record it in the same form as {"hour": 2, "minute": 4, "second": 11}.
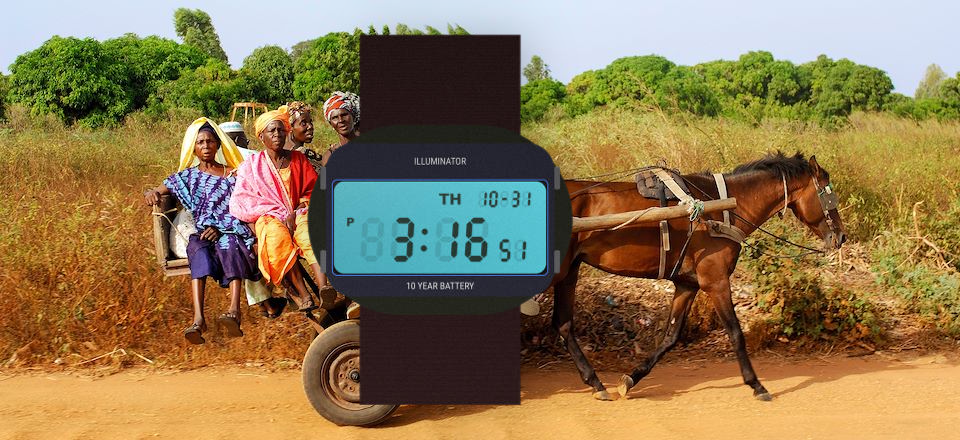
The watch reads {"hour": 3, "minute": 16, "second": 51}
